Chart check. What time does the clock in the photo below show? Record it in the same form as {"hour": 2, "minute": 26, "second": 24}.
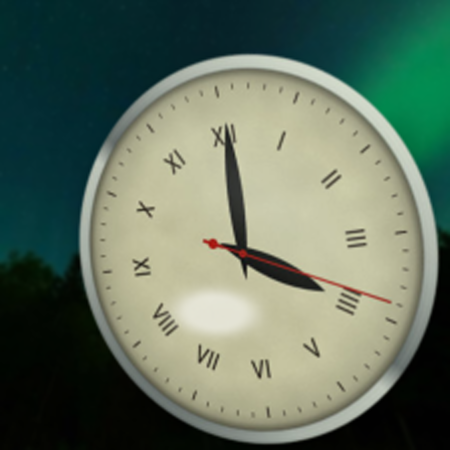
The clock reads {"hour": 4, "minute": 0, "second": 19}
